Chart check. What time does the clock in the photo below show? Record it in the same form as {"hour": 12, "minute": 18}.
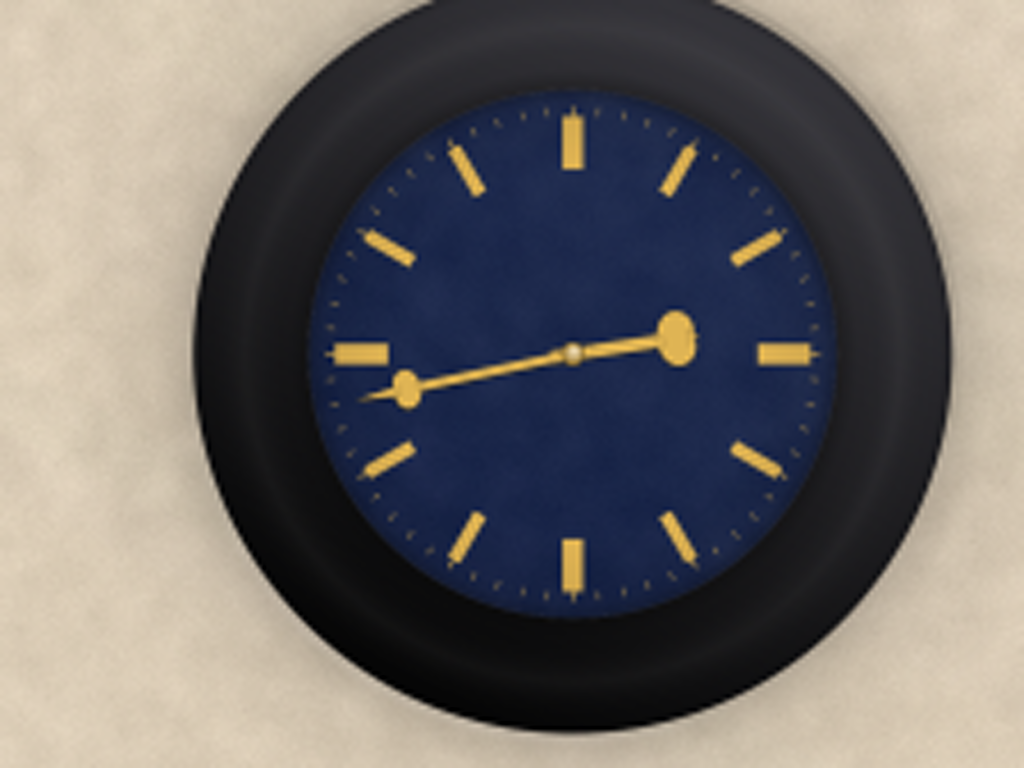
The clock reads {"hour": 2, "minute": 43}
